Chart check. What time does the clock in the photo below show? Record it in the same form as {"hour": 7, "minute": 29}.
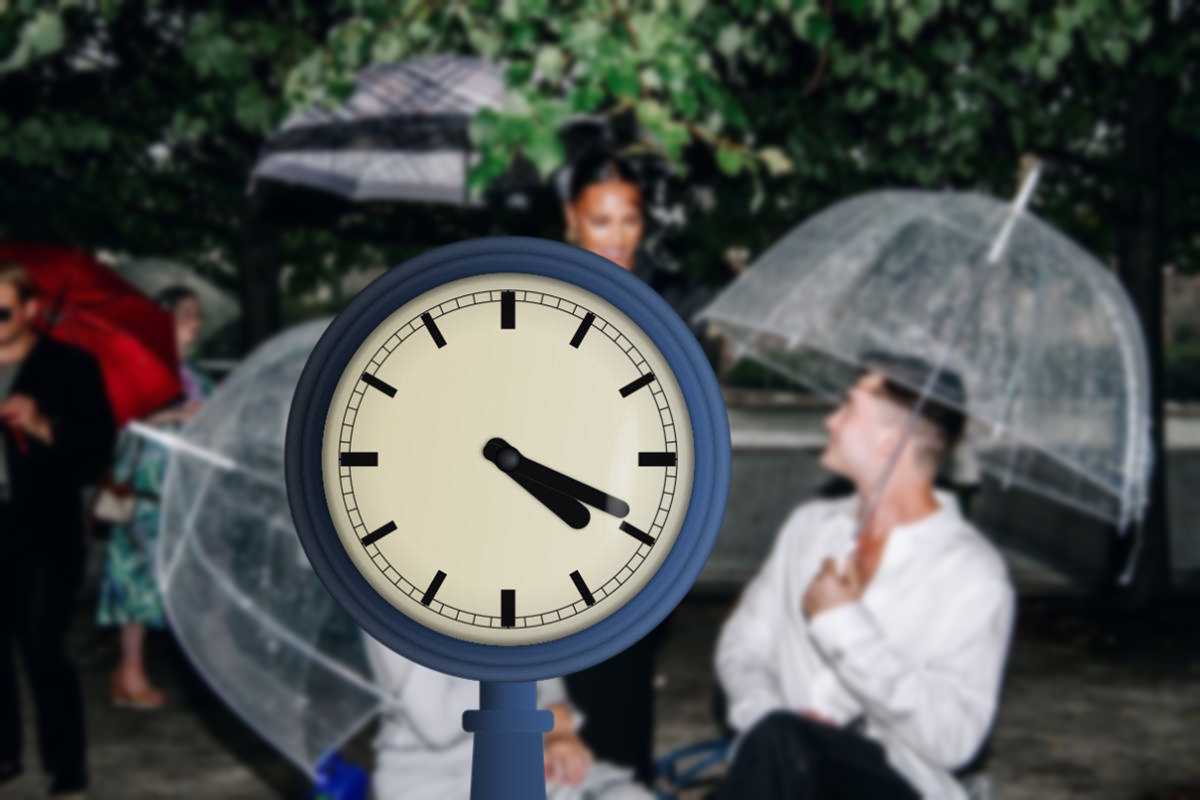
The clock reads {"hour": 4, "minute": 19}
